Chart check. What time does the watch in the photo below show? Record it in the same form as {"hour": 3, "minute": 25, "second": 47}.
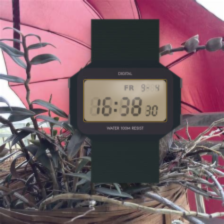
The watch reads {"hour": 16, "minute": 38, "second": 30}
